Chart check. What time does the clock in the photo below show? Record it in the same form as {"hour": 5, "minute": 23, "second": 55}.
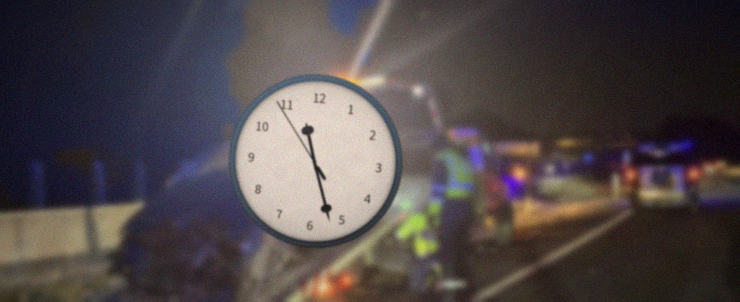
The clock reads {"hour": 11, "minute": 26, "second": 54}
